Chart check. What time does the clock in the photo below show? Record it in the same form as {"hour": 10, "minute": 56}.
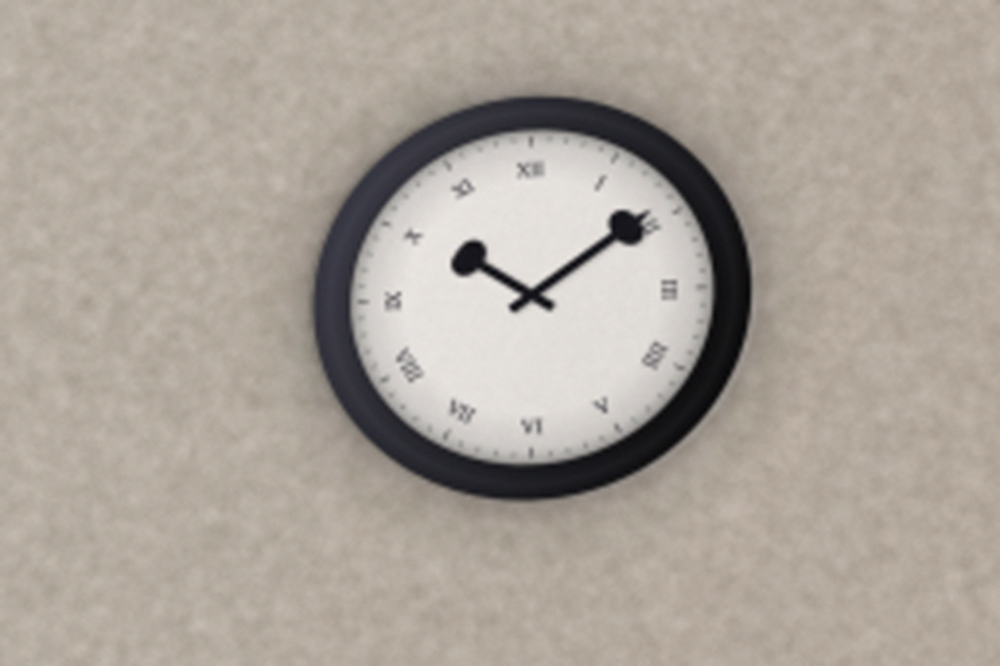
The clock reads {"hour": 10, "minute": 9}
